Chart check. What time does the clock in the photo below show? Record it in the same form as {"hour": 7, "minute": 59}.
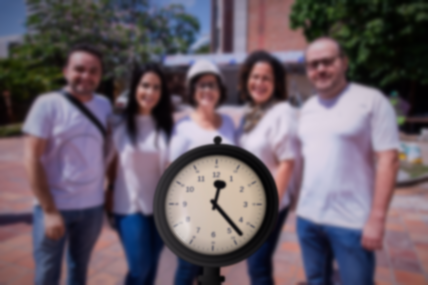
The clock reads {"hour": 12, "minute": 23}
